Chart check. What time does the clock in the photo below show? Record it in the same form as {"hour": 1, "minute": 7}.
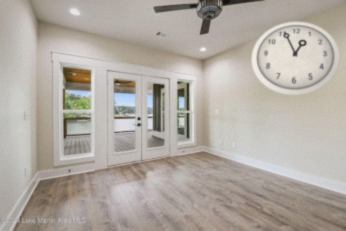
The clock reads {"hour": 12, "minute": 56}
